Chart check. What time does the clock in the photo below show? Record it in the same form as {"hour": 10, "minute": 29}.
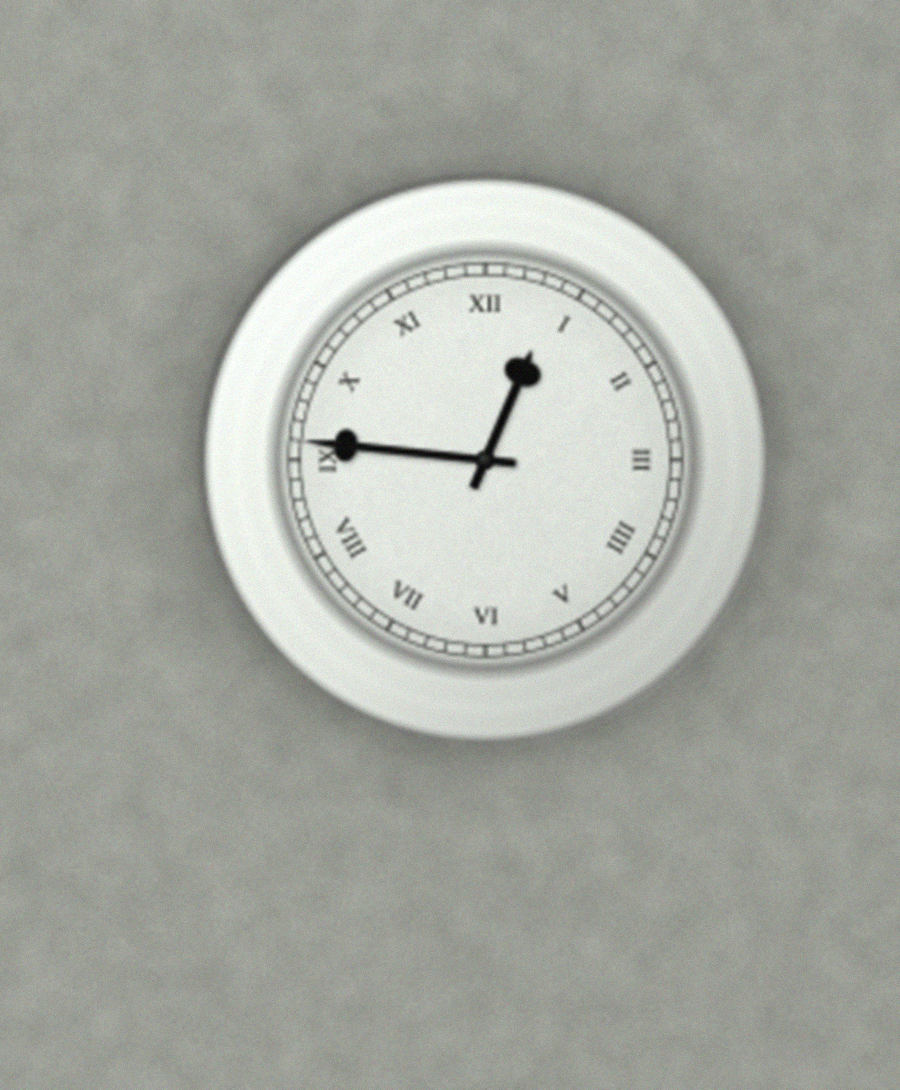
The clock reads {"hour": 12, "minute": 46}
